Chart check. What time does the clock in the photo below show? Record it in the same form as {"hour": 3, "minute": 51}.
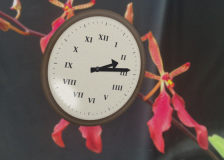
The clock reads {"hour": 2, "minute": 14}
